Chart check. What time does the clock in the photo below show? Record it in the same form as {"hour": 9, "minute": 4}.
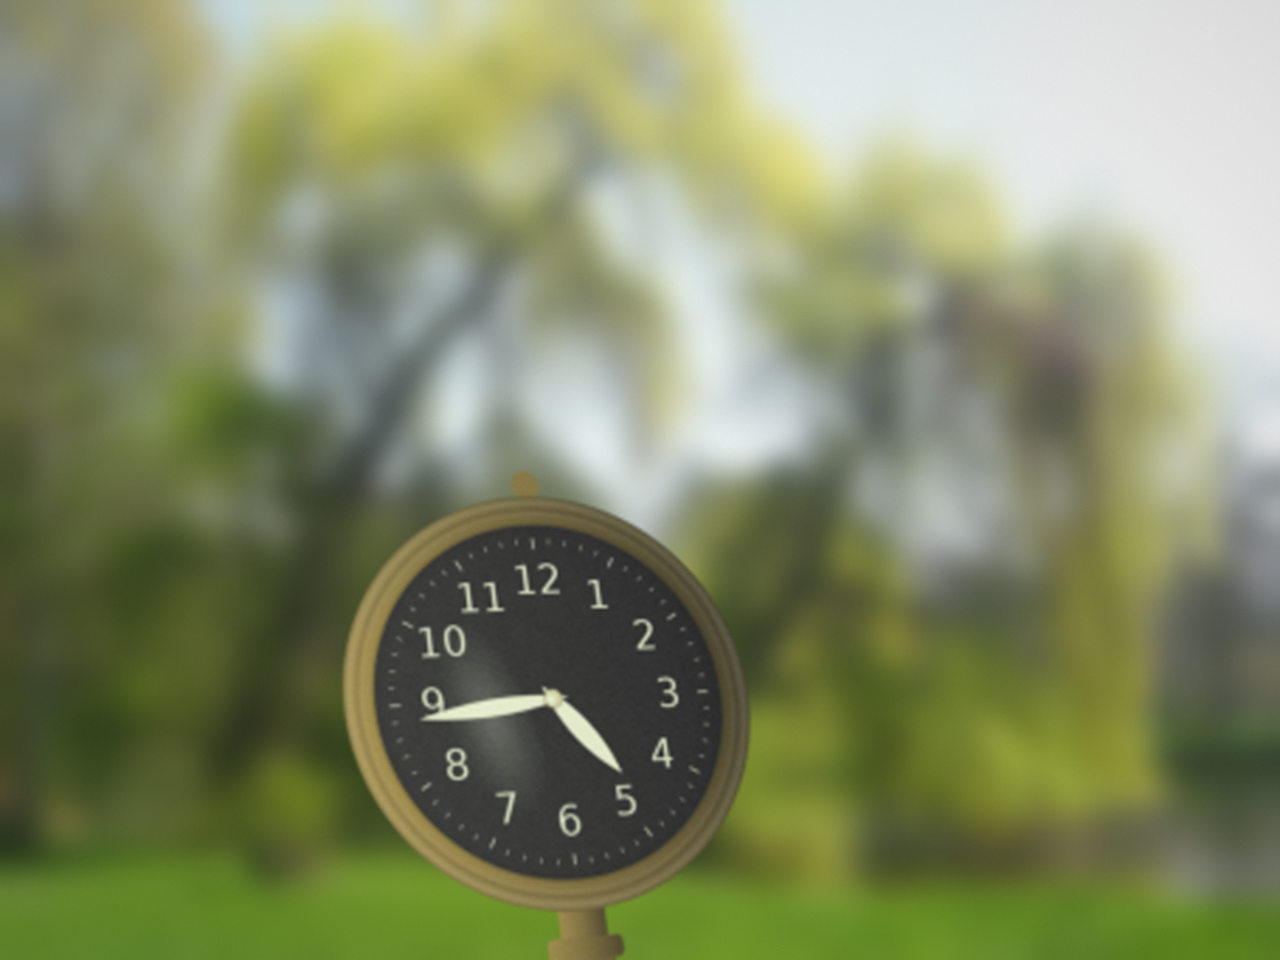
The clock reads {"hour": 4, "minute": 44}
